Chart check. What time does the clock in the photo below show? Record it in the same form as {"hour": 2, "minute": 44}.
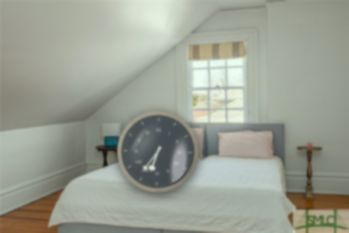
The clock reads {"hour": 6, "minute": 36}
